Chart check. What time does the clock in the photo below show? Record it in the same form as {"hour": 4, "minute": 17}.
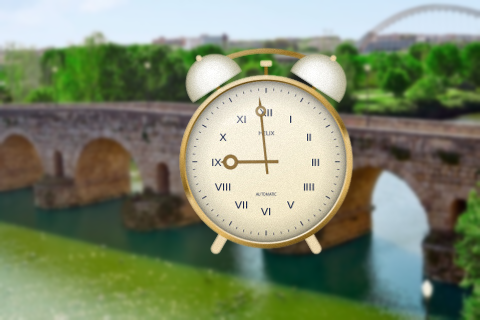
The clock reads {"hour": 8, "minute": 59}
